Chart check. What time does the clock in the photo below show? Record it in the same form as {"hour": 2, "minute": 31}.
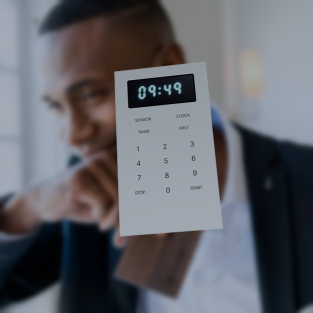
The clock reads {"hour": 9, "minute": 49}
